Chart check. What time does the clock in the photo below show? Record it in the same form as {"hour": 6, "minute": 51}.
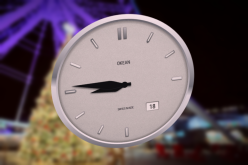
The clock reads {"hour": 8, "minute": 46}
